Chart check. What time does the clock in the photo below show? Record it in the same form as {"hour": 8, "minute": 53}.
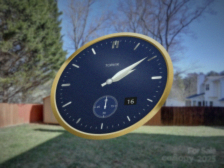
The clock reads {"hour": 2, "minute": 9}
